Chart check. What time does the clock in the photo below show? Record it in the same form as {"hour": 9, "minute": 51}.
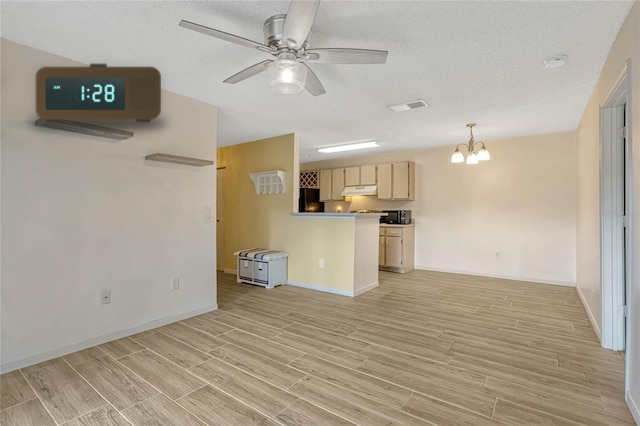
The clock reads {"hour": 1, "minute": 28}
